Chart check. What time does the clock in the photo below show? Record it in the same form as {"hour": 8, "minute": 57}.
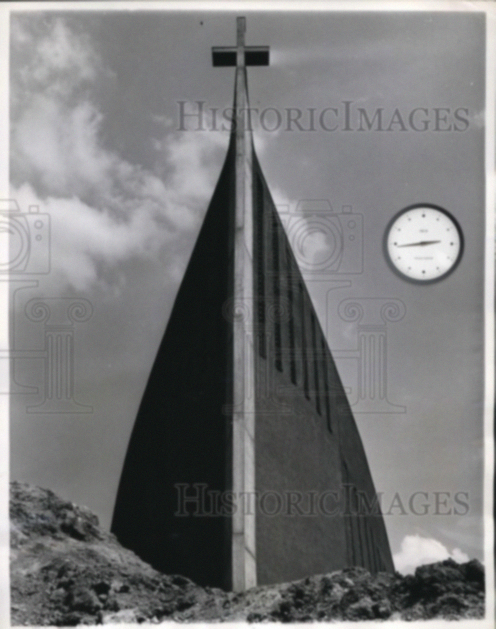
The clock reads {"hour": 2, "minute": 44}
